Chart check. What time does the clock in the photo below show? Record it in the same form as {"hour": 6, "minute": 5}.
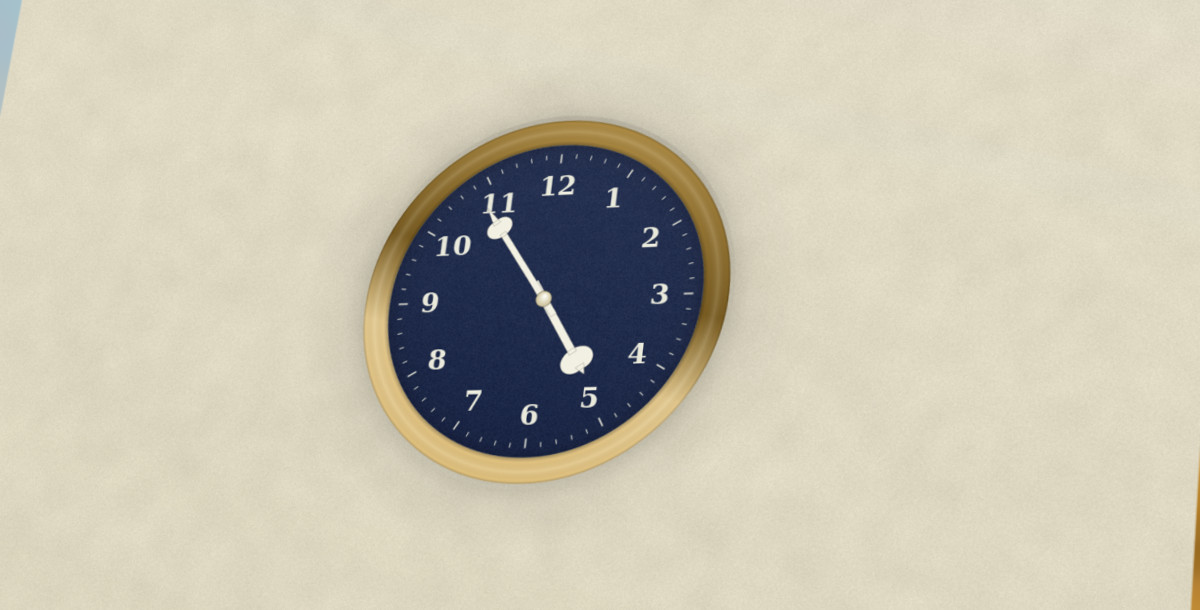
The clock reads {"hour": 4, "minute": 54}
